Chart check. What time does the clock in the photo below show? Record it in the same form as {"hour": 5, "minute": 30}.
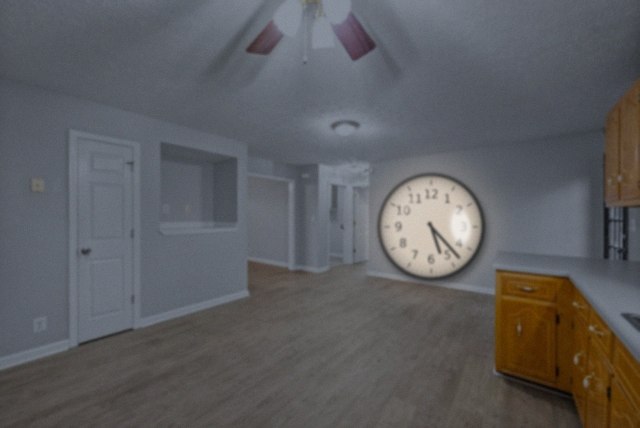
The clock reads {"hour": 5, "minute": 23}
